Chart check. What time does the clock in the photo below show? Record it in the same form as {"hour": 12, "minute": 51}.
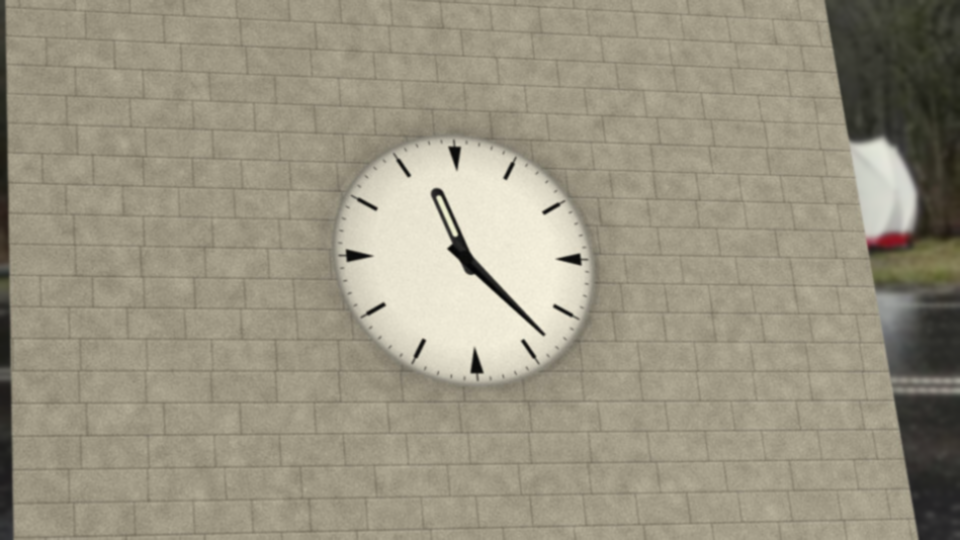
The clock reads {"hour": 11, "minute": 23}
